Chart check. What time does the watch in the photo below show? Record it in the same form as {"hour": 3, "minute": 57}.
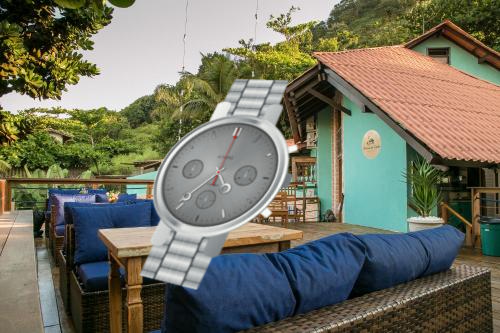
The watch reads {"hour": 4, "minute": 36}
